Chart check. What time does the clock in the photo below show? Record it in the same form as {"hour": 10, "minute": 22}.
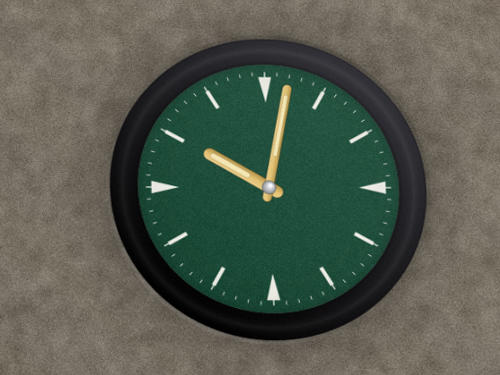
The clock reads {"hour": 10, "minute": 2}
